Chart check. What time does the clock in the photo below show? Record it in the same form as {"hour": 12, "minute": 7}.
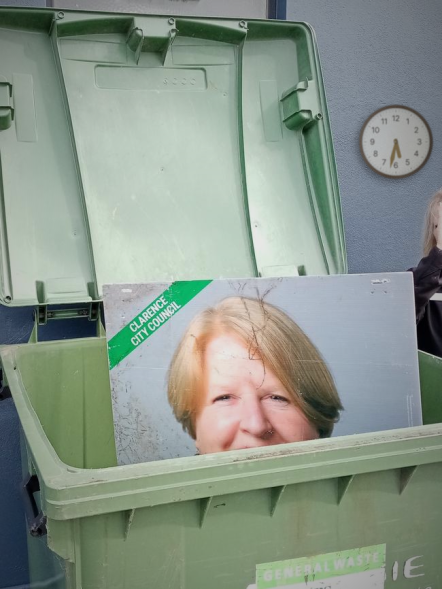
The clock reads {"hour": 5, "minute": 32}
